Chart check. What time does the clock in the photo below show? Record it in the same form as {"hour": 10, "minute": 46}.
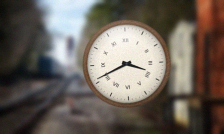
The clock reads {"hour": 3, "minute": 41}
